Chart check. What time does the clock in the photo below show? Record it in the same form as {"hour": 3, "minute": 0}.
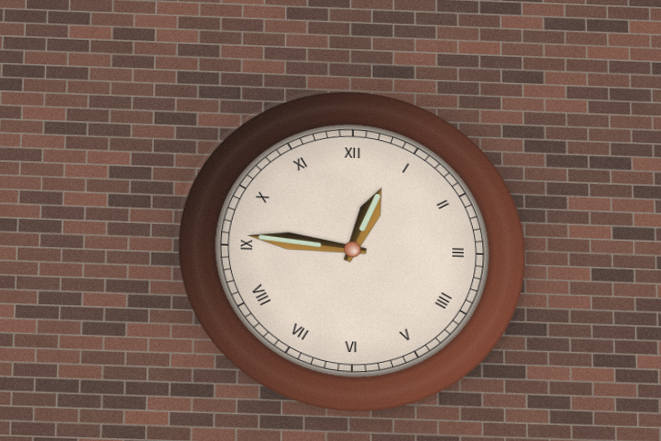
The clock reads {"hour": 12, "minute": 46}
